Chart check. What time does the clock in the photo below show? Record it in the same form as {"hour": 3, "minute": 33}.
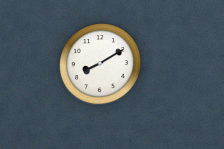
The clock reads {"hour": 8, "minute": 10}
